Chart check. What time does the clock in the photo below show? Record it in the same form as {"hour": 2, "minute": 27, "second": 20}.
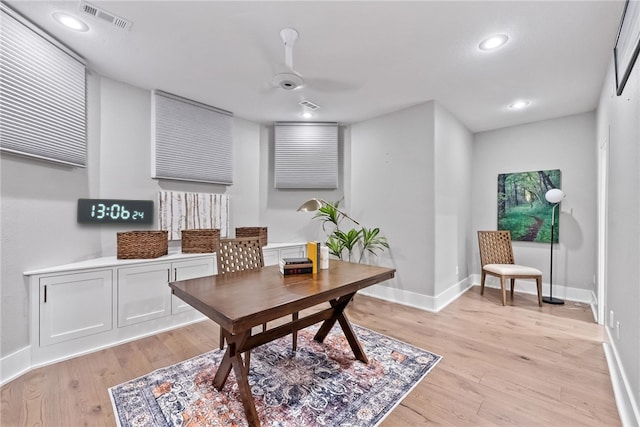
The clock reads {"hour": 13, "minute": 6, "second": 24}
